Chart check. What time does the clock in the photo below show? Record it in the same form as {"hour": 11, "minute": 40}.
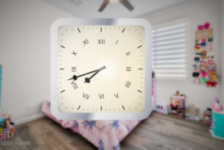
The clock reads {"hour": 7, "minute": 42}
